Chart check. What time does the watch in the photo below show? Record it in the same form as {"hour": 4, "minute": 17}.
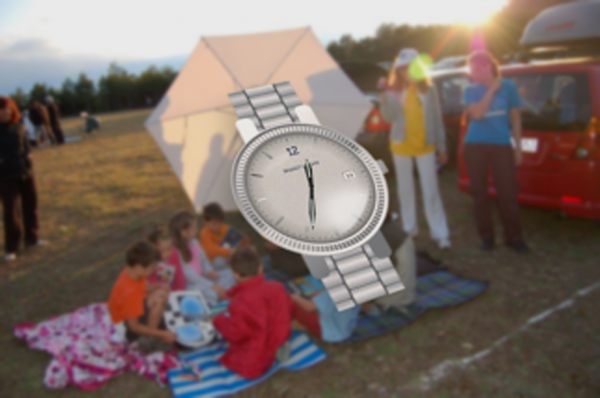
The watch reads {"hour": 12, "minute": 34}
